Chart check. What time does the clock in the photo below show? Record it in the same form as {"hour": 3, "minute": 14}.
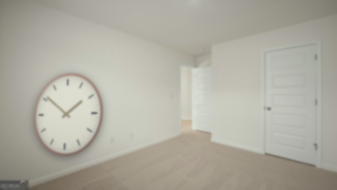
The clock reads {"hour": 1, "minute": 51}
